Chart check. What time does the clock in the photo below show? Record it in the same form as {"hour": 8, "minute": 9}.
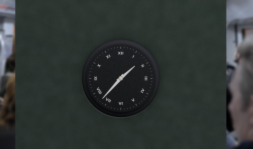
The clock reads {"hour": 1, "minute": 37}
